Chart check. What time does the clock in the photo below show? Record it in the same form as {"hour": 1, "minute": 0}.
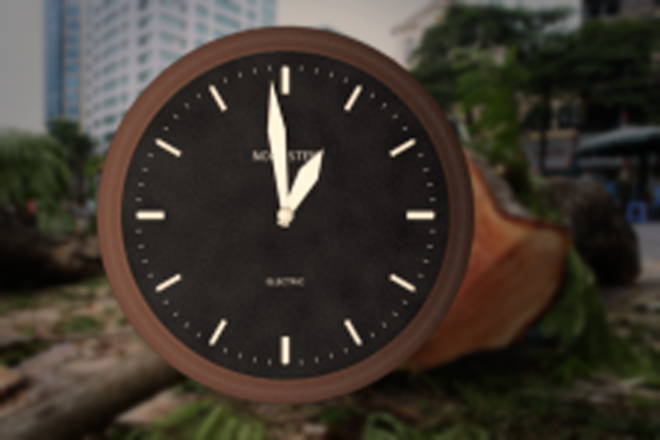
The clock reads {"hour": 12, "minute": 59}
